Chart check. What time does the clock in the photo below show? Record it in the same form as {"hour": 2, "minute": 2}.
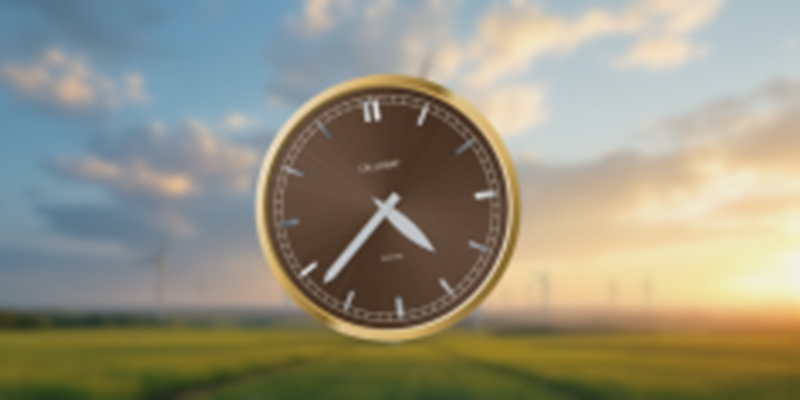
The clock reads {"hour": 4, "minute": 38}
